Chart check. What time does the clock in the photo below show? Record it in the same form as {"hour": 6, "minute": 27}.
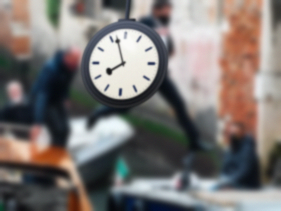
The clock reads {"hour": 7, "minute": 57}
